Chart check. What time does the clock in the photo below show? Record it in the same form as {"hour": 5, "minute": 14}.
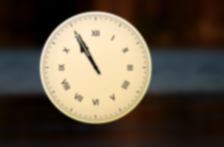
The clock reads {"hour": 10, "minute": 55}
